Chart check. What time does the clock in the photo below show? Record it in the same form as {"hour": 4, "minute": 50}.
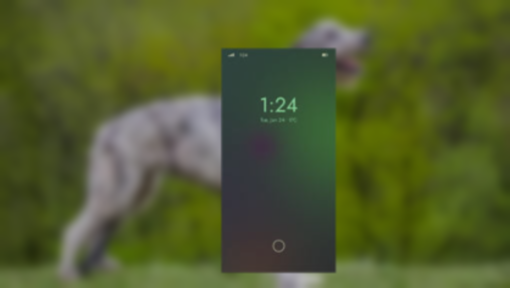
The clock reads {"hour": 1, "minute": 24}
